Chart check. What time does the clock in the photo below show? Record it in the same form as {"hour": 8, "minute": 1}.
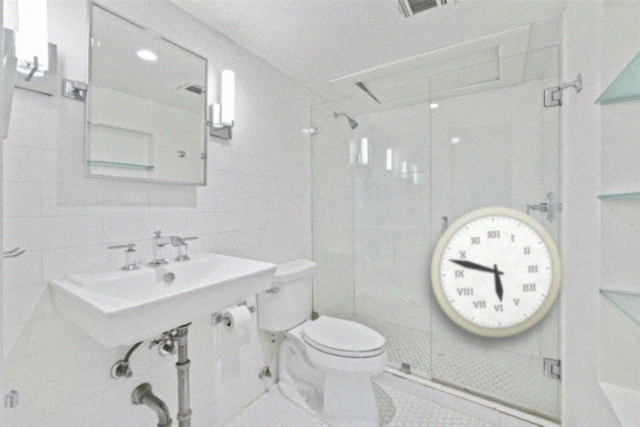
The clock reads {"hour": 5, "minute": 48}
